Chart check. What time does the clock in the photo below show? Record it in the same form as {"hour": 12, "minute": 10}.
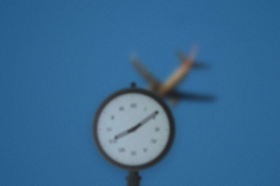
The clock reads {"hour": 8, "minute": 9}
